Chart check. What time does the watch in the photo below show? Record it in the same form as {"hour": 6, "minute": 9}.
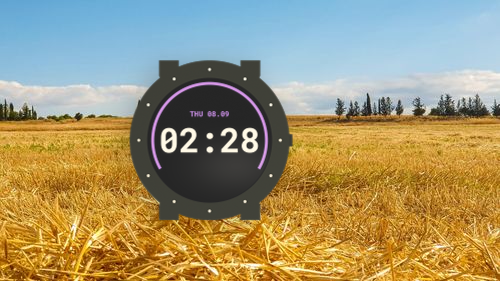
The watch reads {"hour": 2, "minute": 28}
